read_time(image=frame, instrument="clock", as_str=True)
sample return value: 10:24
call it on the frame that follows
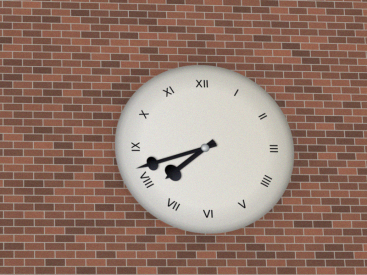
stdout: 7:42
